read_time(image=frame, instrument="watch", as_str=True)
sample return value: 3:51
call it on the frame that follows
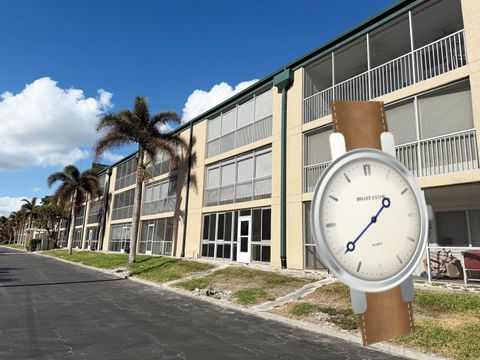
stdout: 1:39
